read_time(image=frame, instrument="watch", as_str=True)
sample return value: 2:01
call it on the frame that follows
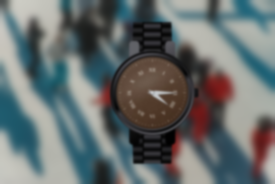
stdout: 4:15
